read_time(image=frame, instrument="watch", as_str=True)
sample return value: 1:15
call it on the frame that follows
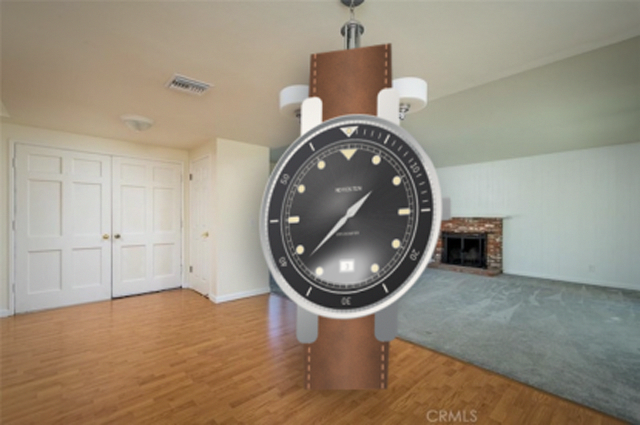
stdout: 1:38
